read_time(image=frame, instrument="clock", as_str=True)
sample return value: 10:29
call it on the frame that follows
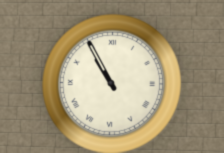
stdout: 10:55
